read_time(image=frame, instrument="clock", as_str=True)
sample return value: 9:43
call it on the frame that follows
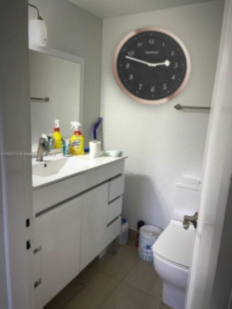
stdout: 2:48
